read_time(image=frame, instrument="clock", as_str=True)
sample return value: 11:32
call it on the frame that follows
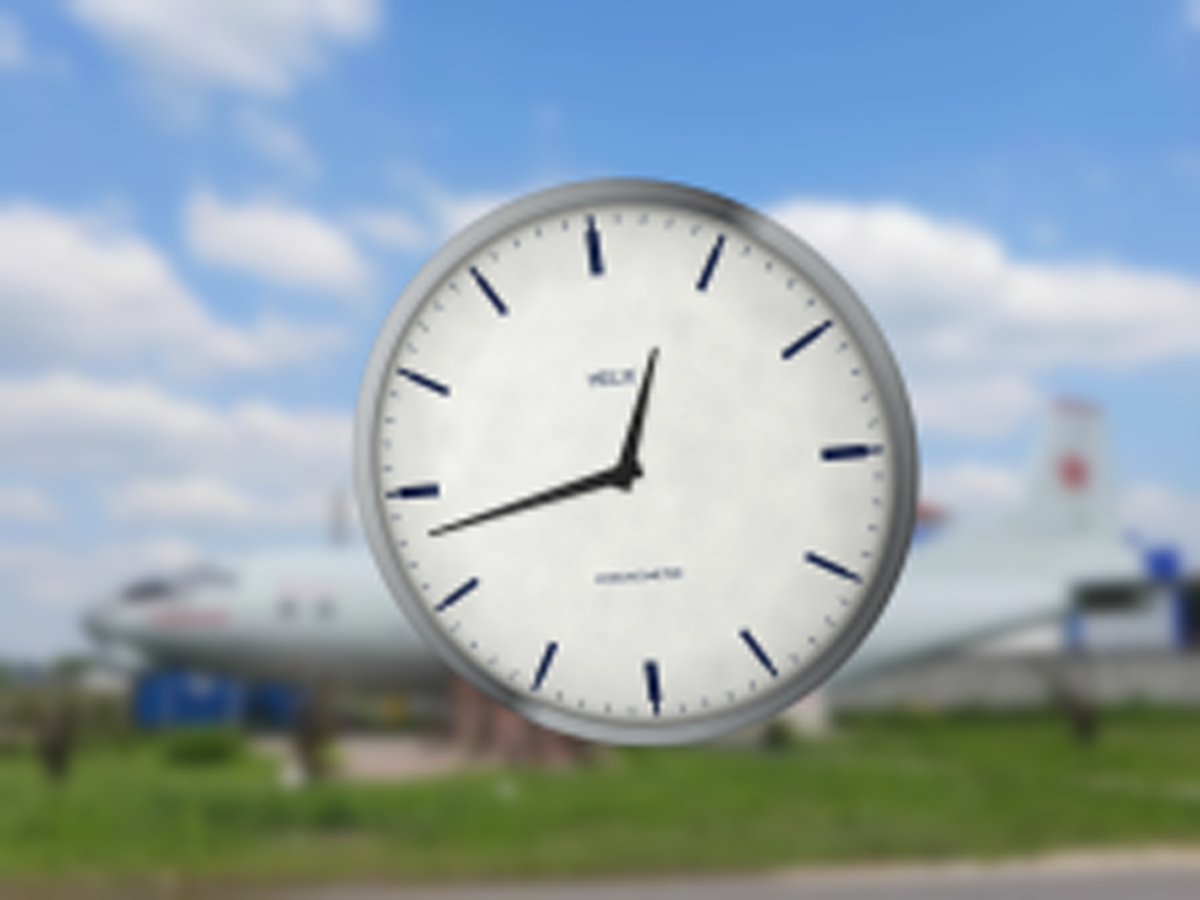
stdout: 12:43
